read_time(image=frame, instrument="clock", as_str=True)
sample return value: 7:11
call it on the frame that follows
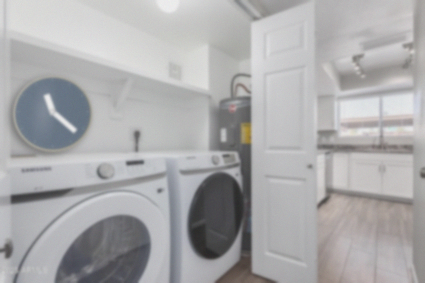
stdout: 11:22
